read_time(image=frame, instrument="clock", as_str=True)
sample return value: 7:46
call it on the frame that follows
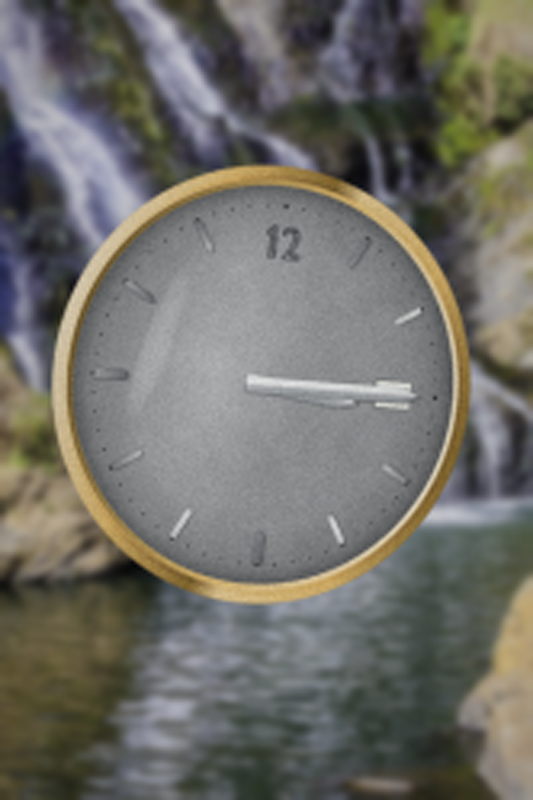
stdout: 3:15
